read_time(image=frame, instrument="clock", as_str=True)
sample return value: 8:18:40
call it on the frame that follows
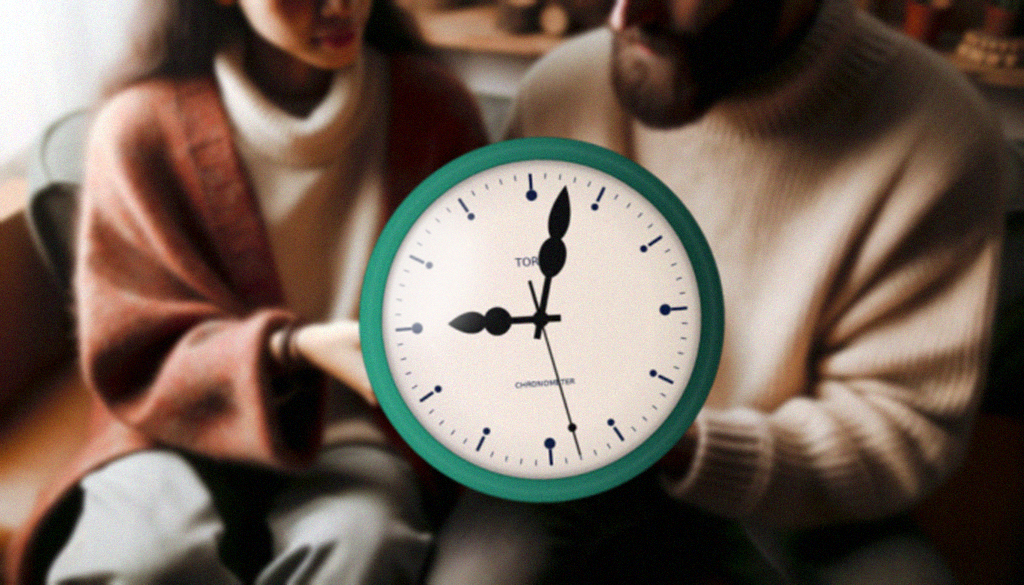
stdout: 9:02:28
